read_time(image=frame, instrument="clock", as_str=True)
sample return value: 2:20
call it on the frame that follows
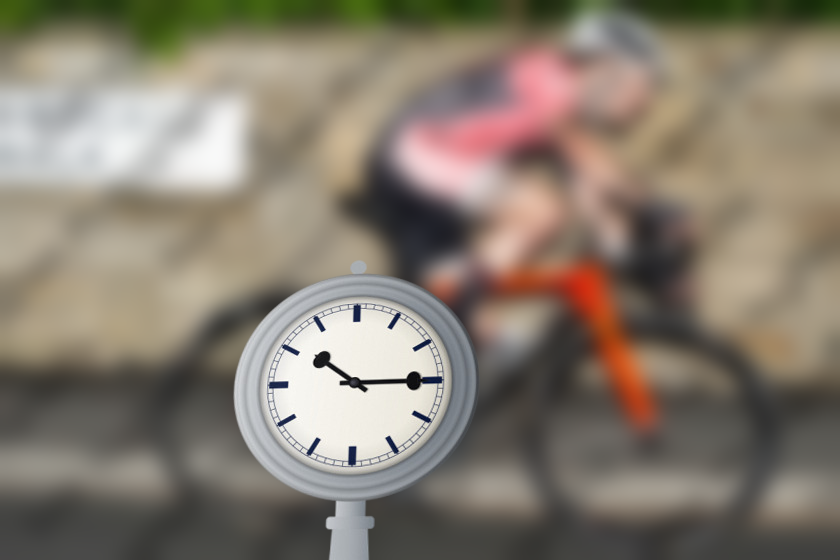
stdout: 10:15
